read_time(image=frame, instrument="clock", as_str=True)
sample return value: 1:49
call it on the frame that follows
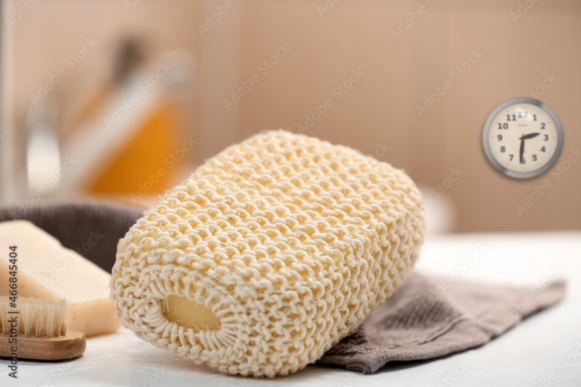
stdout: 2:31
